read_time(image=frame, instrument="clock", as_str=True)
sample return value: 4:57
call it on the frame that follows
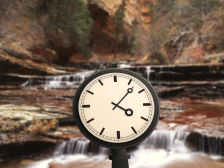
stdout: 4:07
